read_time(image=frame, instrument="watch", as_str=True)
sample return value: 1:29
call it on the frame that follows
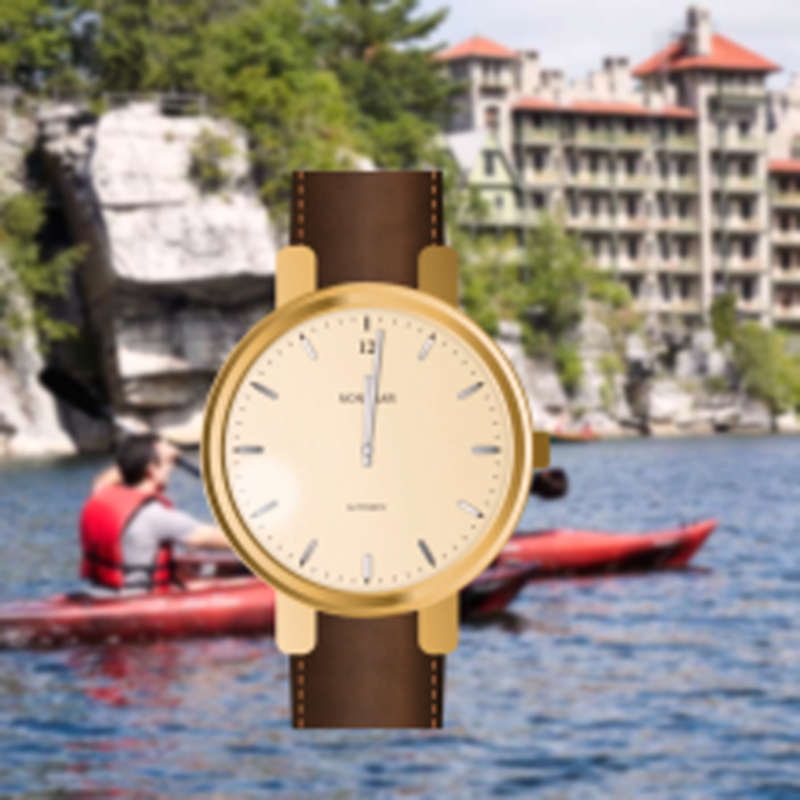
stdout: 12:01
